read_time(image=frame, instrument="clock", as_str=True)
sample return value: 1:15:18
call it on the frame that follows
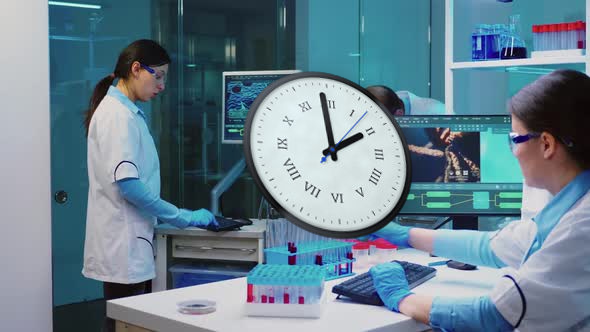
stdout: 1:59:07
